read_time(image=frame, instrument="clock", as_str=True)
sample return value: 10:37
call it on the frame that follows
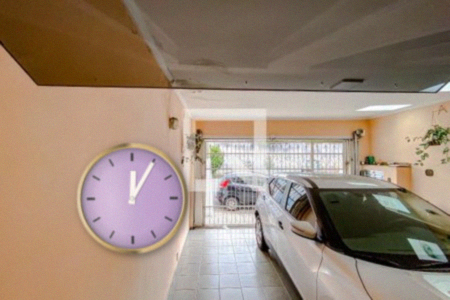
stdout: 12:05
